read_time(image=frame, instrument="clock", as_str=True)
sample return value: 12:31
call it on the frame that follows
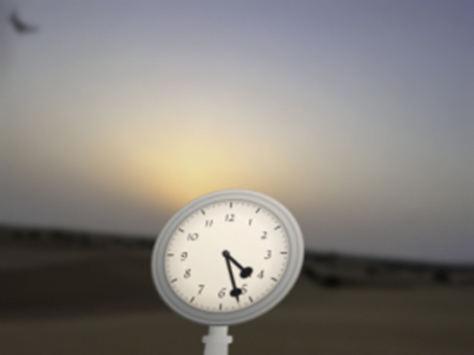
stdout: 4:27
